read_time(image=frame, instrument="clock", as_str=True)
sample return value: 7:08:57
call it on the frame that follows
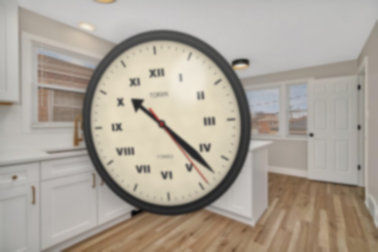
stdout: 10:22:24
